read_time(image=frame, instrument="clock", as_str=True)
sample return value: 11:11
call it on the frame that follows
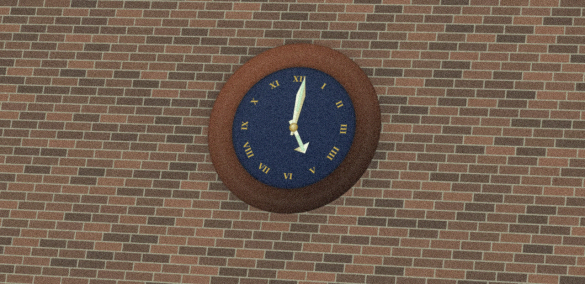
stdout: 5:01
